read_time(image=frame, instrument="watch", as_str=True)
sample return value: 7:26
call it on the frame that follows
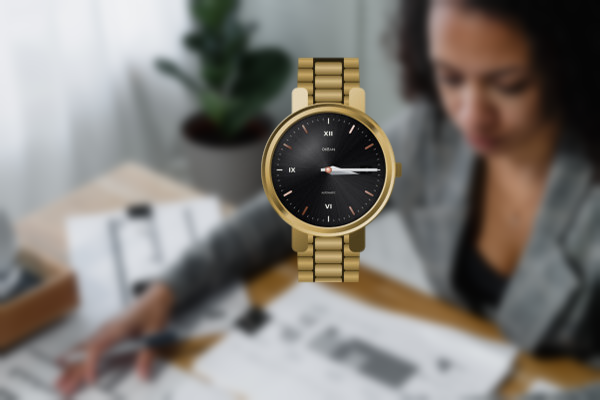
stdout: 3:15
